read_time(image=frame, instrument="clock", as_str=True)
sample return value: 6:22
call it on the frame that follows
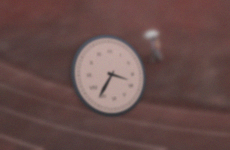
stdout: 3:36
